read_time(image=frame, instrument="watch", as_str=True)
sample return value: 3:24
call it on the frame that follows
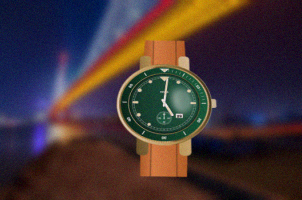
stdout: 5:01
